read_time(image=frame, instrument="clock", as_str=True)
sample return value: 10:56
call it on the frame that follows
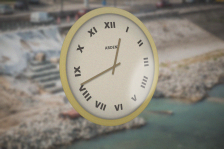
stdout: 12:42
